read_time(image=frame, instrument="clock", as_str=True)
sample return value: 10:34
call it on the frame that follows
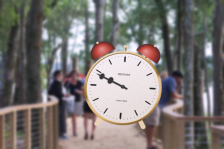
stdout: 9:49
